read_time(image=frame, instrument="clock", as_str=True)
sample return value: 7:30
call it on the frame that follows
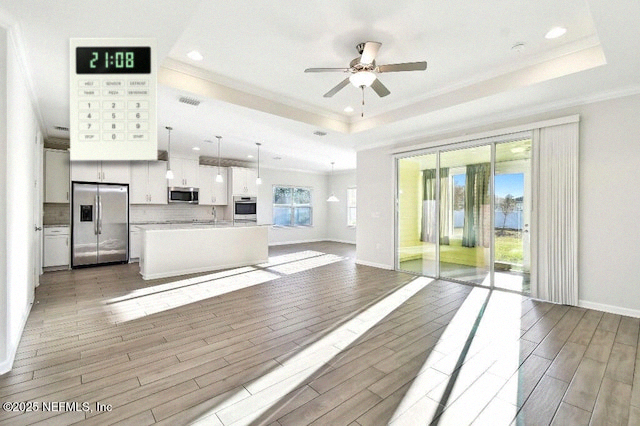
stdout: 21:08
